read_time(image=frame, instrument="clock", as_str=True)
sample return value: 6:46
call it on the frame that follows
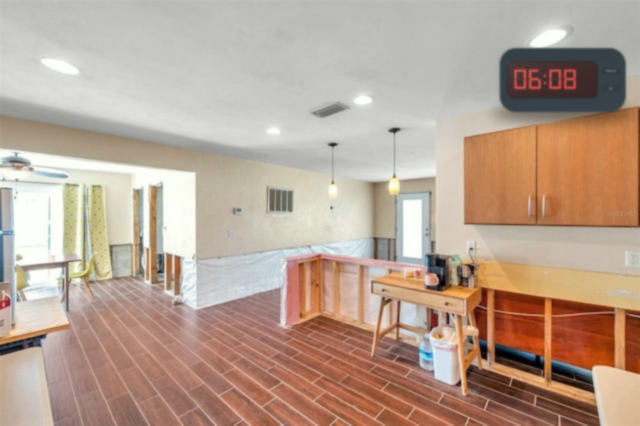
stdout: 6:08
